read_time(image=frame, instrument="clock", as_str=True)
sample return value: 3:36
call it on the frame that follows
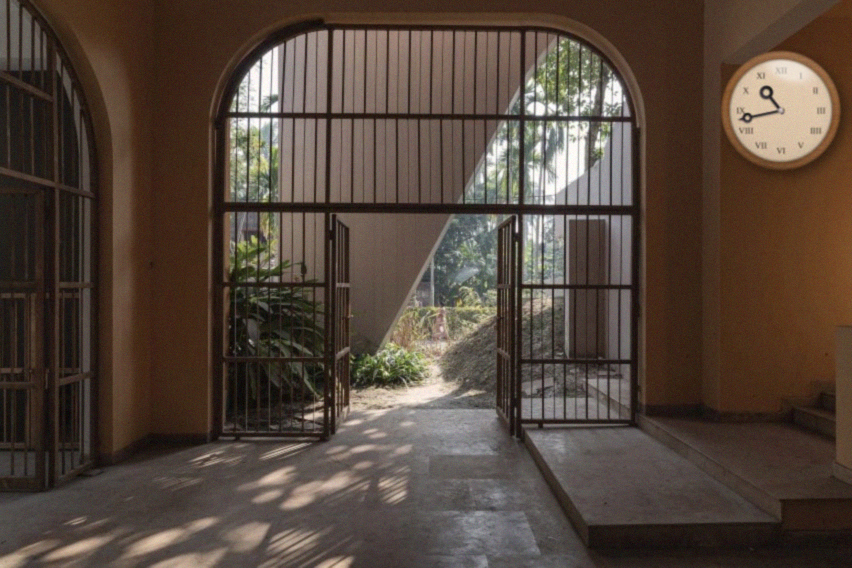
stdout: 10:43
